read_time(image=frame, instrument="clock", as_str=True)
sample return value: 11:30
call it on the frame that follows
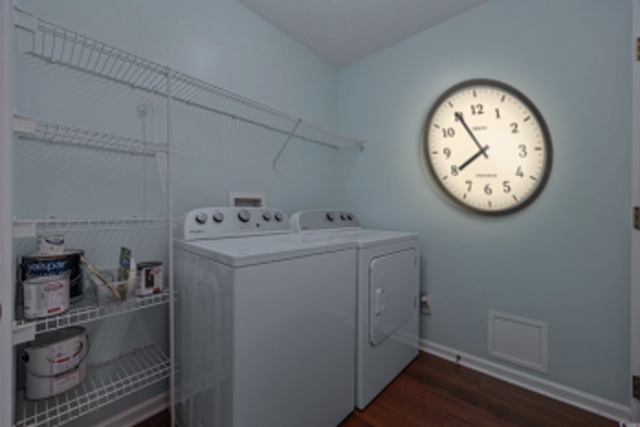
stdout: 7:55
